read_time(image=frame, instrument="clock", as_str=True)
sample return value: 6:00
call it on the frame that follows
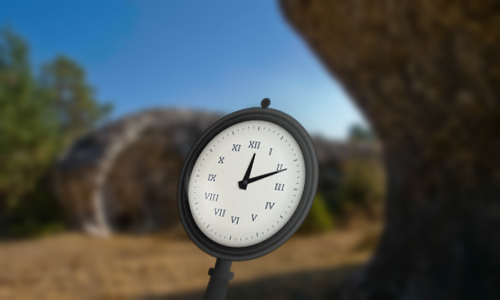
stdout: 12:11
